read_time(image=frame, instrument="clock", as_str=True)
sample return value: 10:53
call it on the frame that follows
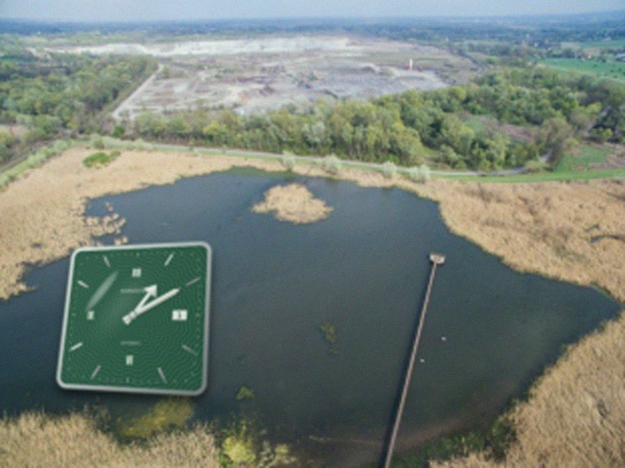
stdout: 1:10
